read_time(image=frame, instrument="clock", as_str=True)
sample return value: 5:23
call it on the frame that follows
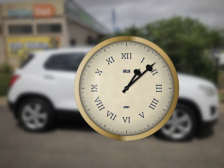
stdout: 1:08
